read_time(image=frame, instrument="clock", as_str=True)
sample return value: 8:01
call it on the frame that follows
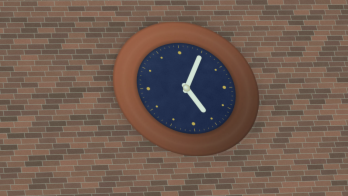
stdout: 5:05
